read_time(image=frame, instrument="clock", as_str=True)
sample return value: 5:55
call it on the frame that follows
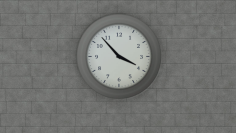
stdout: 3:53
